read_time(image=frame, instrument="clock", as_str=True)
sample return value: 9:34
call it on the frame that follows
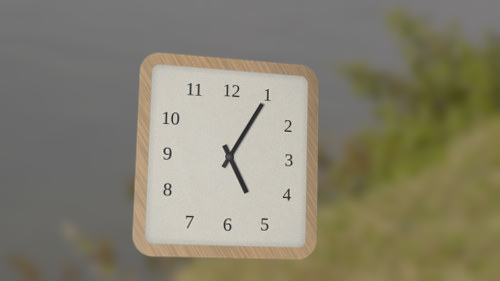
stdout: 5:05
